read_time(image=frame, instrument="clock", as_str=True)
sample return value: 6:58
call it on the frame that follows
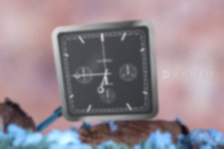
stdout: 6:45
